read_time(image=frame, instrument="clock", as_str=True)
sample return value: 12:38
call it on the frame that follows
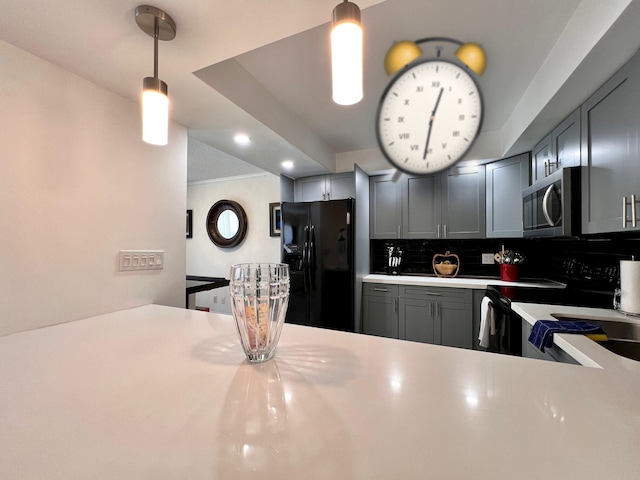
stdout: 12:31
